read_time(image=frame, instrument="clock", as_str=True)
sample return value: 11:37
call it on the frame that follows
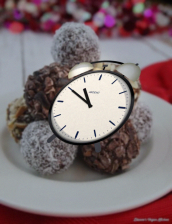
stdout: 10:50
